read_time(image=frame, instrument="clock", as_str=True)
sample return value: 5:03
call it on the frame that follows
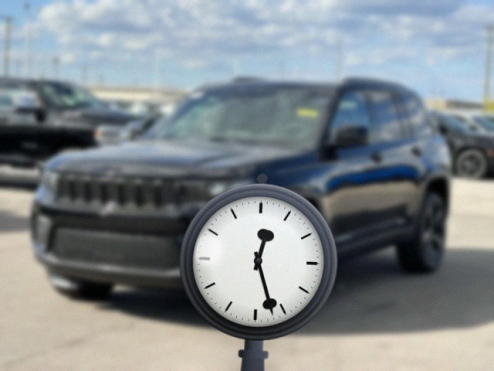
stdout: 12:27
